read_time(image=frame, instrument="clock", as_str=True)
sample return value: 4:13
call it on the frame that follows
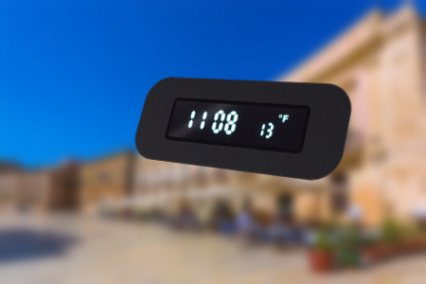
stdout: 11:08
